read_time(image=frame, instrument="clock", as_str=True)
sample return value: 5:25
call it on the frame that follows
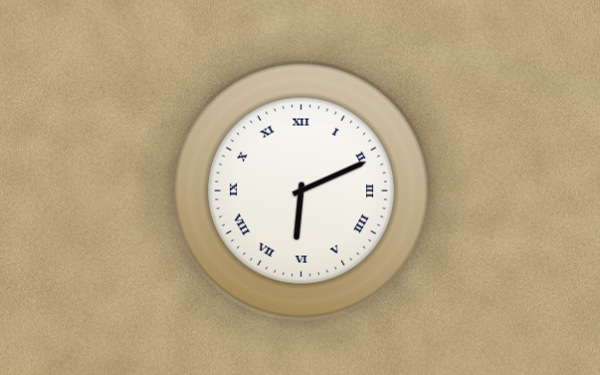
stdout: 6:11
